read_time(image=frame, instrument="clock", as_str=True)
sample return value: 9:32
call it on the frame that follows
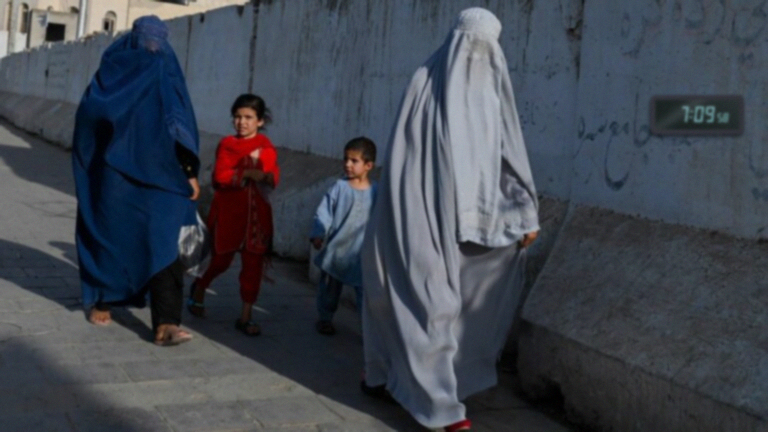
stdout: 7:09
